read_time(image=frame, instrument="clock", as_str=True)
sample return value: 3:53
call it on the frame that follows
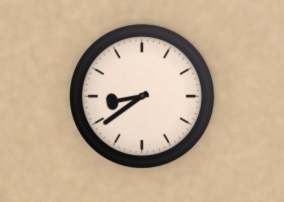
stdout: 8:39
